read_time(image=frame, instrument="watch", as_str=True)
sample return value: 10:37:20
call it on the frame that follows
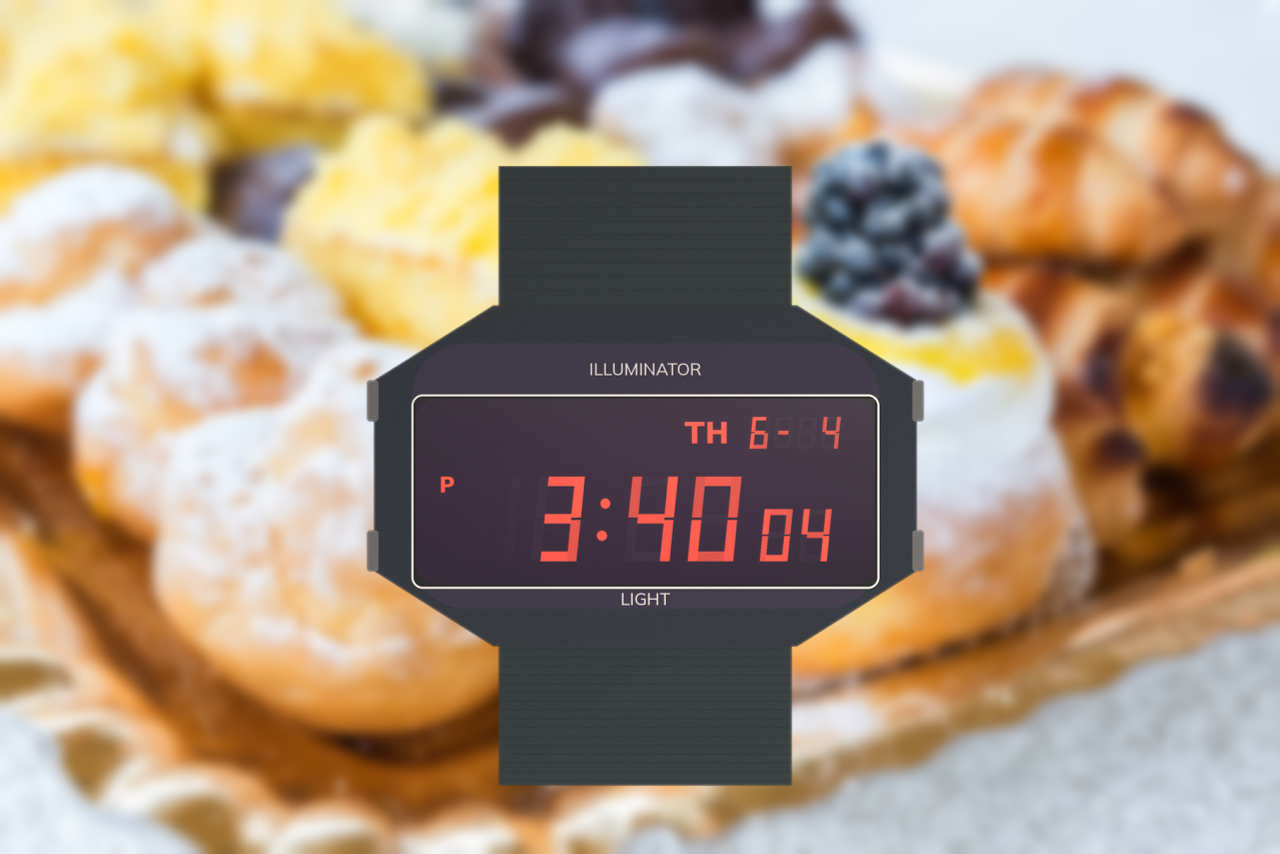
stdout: 3:40:04
